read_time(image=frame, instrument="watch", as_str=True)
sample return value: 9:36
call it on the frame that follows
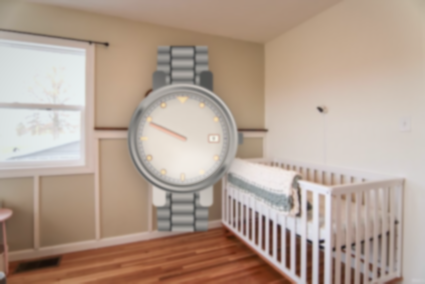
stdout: 9:49
